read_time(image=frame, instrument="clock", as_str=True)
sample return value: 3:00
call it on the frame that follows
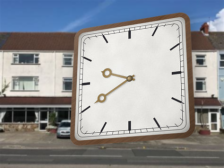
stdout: 9:40
